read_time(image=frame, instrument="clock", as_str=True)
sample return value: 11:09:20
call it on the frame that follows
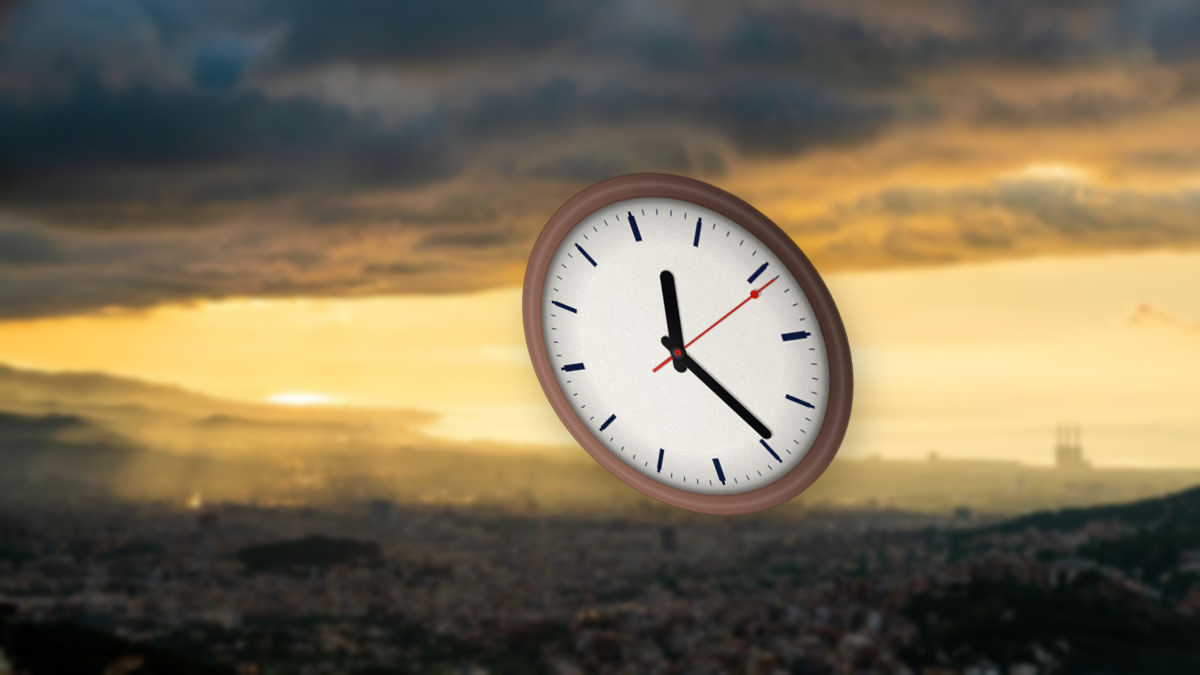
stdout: 12:24:11
